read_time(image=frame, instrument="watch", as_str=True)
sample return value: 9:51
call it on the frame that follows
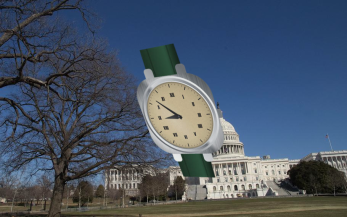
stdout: 8:52
